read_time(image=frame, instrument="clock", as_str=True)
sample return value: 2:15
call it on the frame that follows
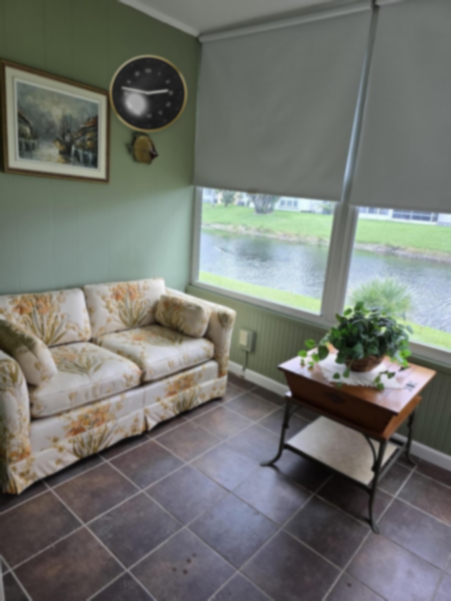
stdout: 2:47
